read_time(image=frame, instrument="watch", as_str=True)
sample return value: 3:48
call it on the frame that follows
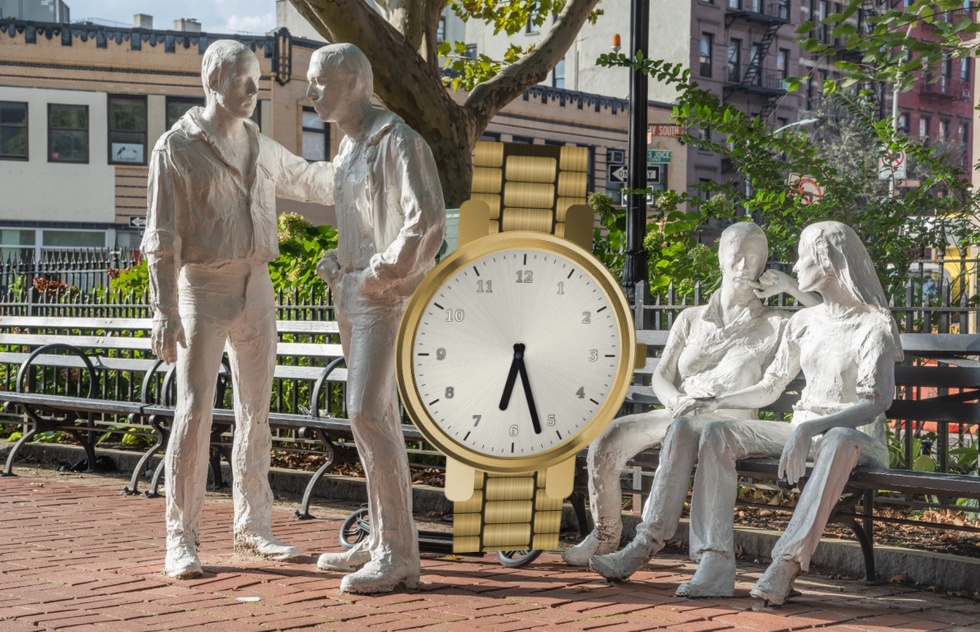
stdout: 6:27
